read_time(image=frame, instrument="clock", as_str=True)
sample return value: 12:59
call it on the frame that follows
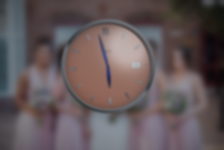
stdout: 5:58
